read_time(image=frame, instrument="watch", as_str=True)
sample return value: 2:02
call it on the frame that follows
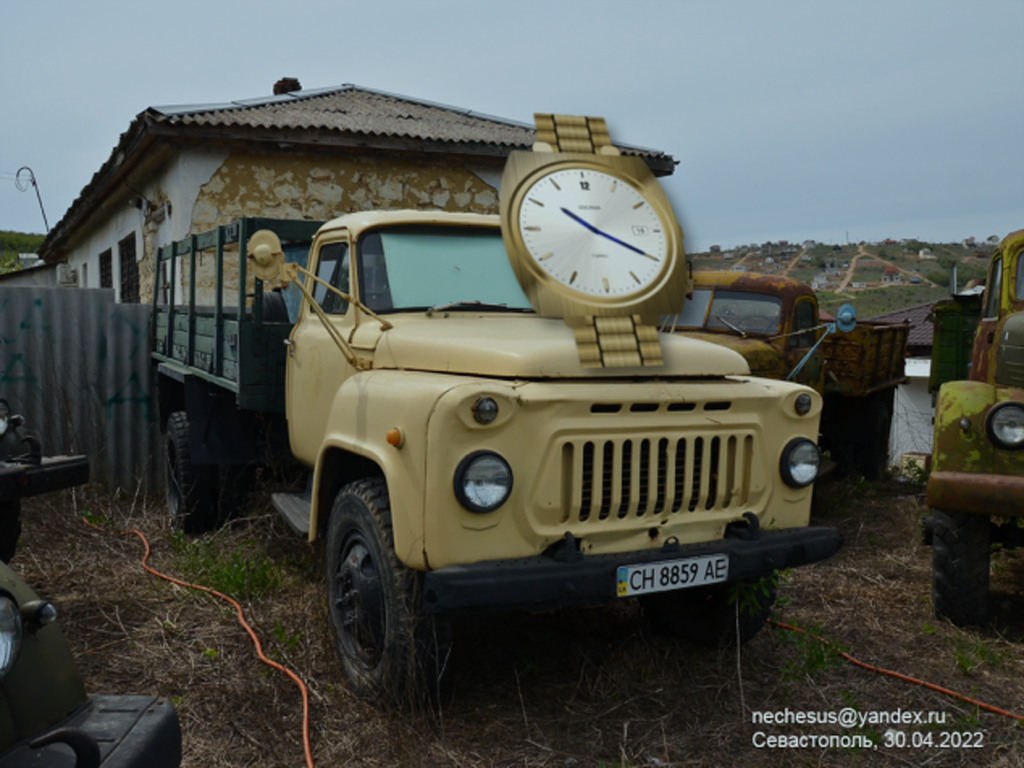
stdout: 10:20
